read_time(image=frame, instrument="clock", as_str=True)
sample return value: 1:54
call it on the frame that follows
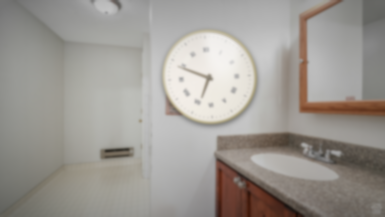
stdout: 6:49
